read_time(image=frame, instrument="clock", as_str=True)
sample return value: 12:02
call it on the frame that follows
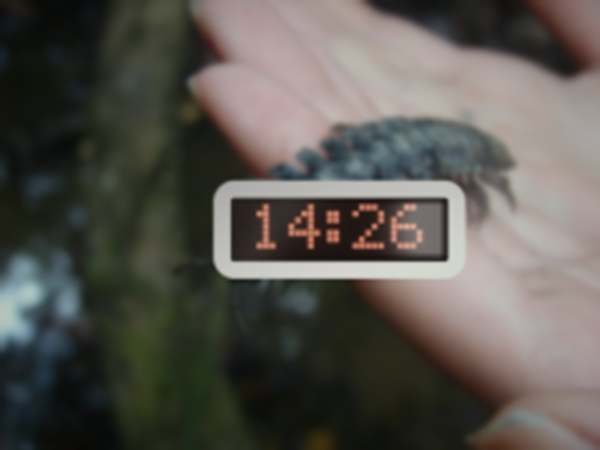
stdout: 14:26
